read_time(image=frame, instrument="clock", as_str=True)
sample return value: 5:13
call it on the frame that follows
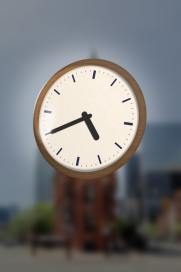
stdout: 4:40
